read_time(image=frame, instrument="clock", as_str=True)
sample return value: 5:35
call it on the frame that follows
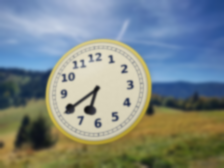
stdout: 6:40
